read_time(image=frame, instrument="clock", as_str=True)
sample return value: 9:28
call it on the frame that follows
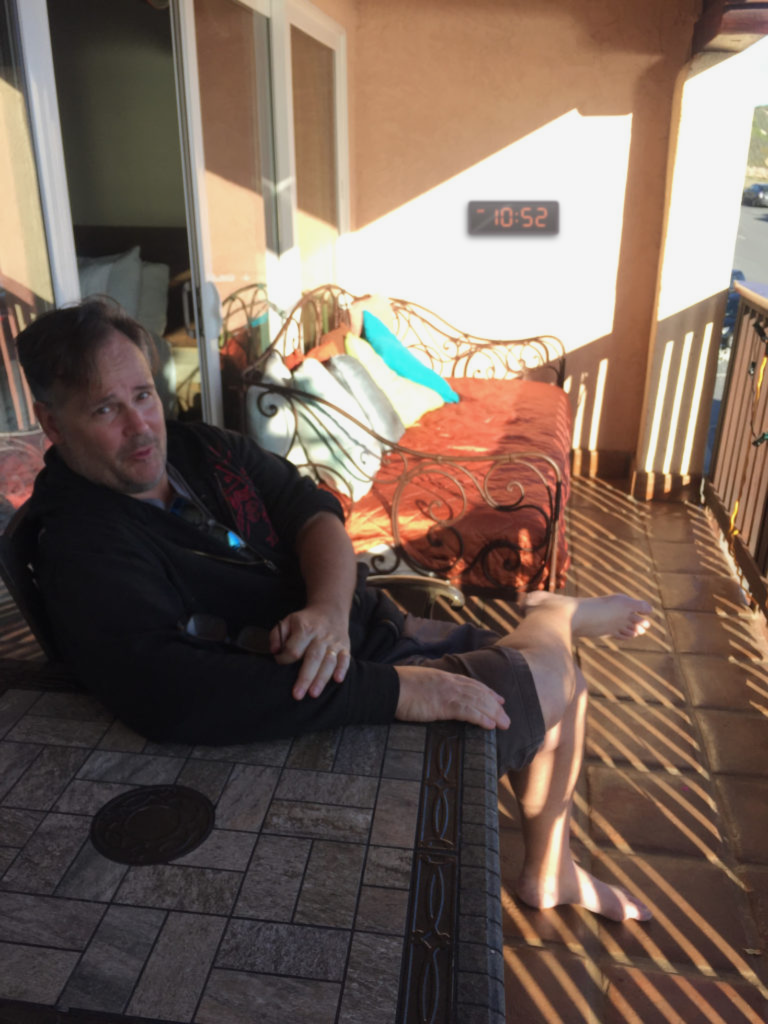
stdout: 10:52
